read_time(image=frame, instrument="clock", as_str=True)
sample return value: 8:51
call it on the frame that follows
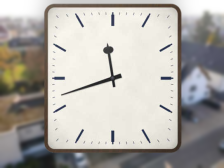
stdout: 11:42
